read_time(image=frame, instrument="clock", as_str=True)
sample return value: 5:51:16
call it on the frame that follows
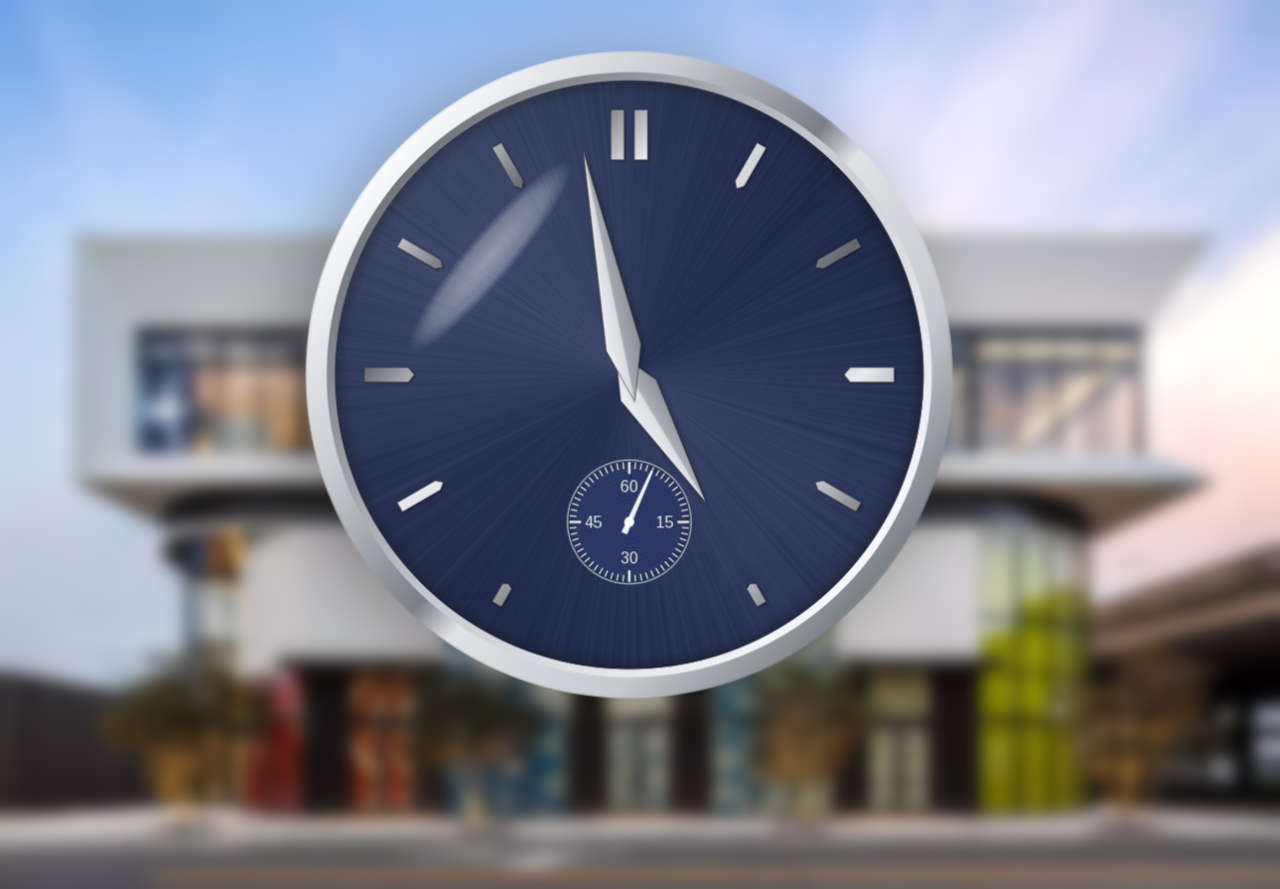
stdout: 4:58:04
